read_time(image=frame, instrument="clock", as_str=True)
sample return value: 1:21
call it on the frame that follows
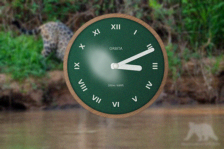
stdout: 3:11
